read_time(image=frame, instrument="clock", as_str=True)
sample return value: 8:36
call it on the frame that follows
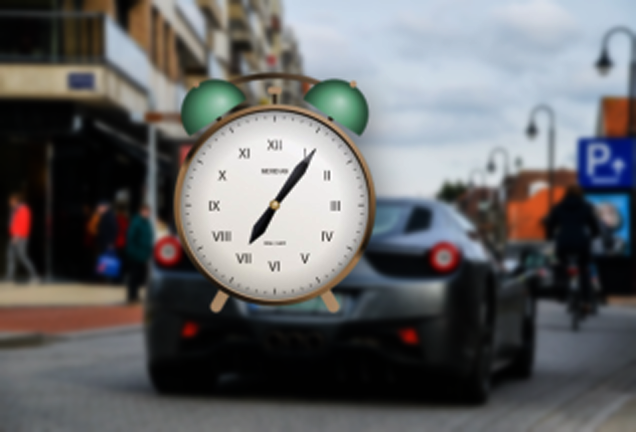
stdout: 7:06
